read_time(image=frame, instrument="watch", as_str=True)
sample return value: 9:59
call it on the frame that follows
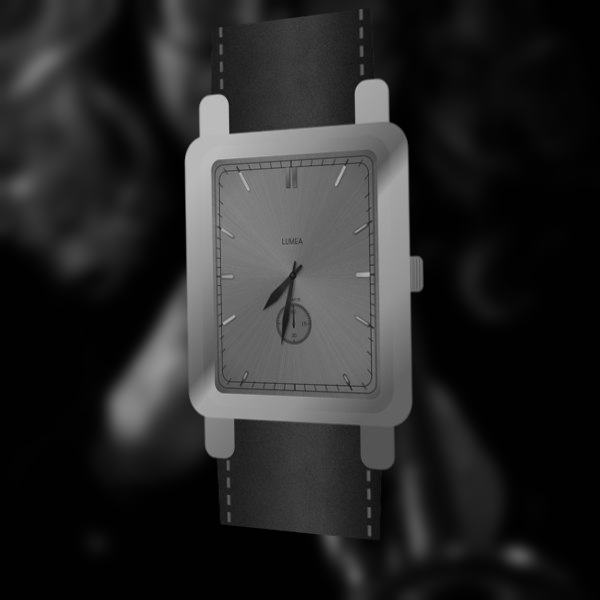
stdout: 7:32
